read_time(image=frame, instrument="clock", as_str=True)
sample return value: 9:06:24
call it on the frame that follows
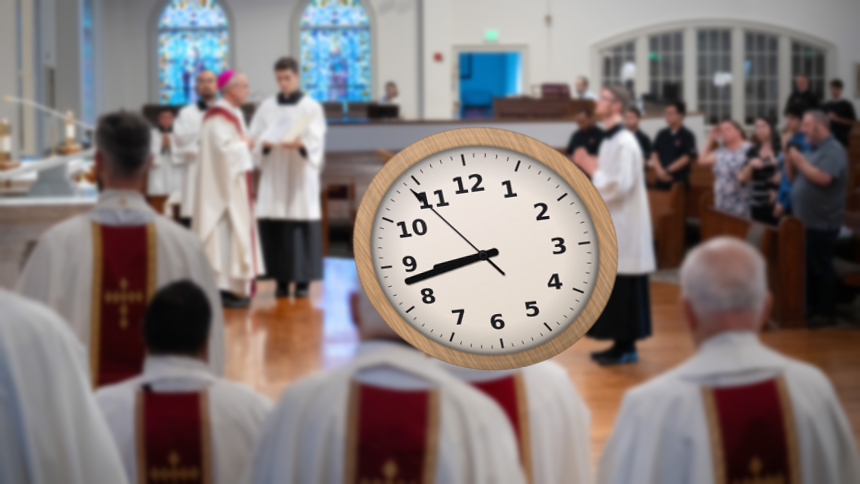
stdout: 8:42:54
